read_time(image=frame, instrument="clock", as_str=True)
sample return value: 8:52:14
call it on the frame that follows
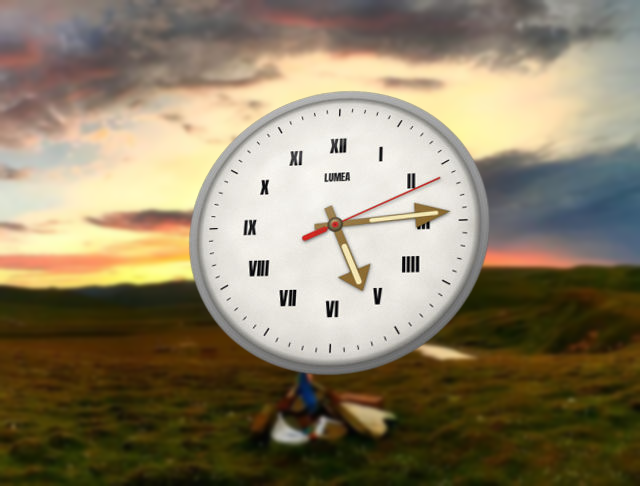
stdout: 5:14:11
